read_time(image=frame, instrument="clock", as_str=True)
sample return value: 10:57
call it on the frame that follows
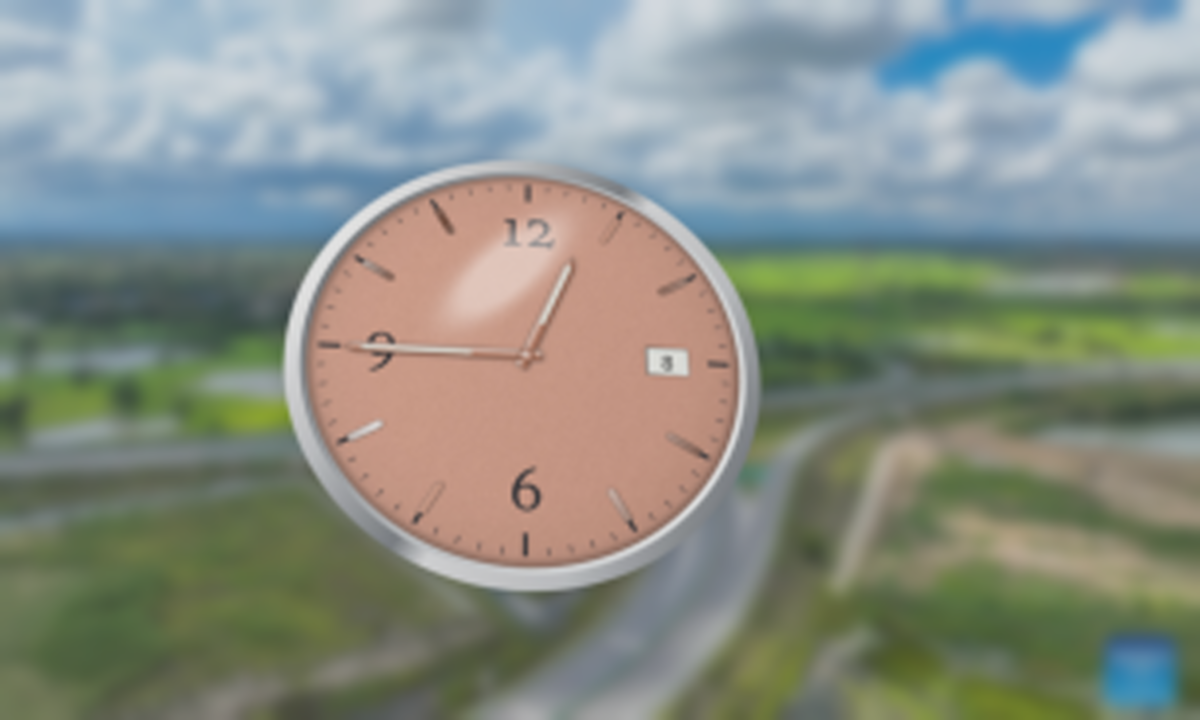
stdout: 12:45
